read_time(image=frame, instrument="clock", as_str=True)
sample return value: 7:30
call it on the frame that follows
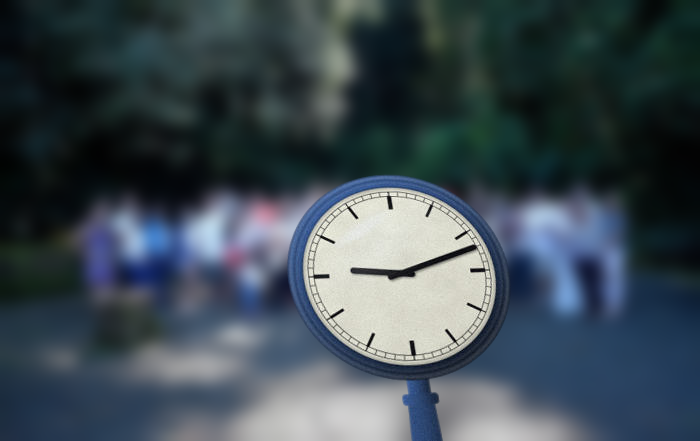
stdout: 9:12
